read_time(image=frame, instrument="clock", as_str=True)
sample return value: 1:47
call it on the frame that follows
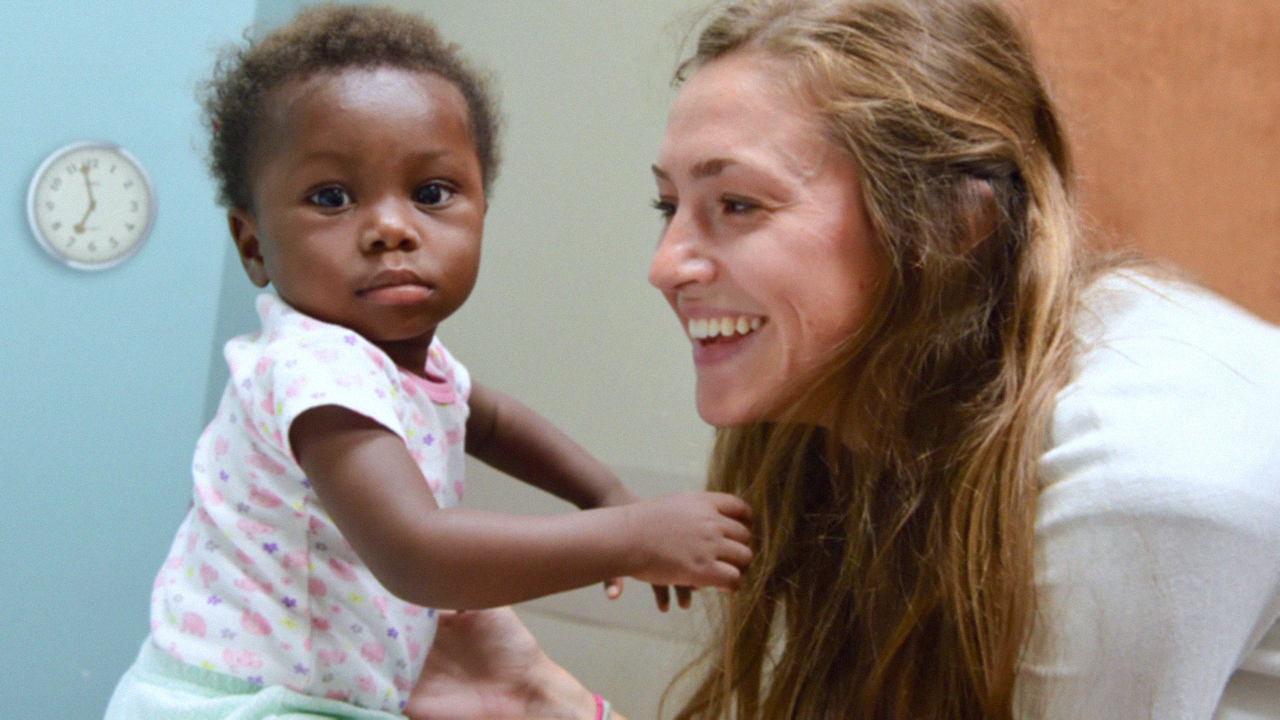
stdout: 6:58
